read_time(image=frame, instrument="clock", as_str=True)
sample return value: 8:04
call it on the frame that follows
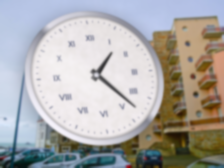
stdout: 1:23
